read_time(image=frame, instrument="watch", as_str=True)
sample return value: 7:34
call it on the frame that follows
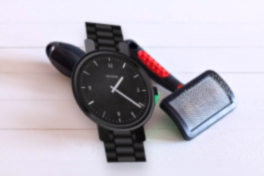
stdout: 1:21
